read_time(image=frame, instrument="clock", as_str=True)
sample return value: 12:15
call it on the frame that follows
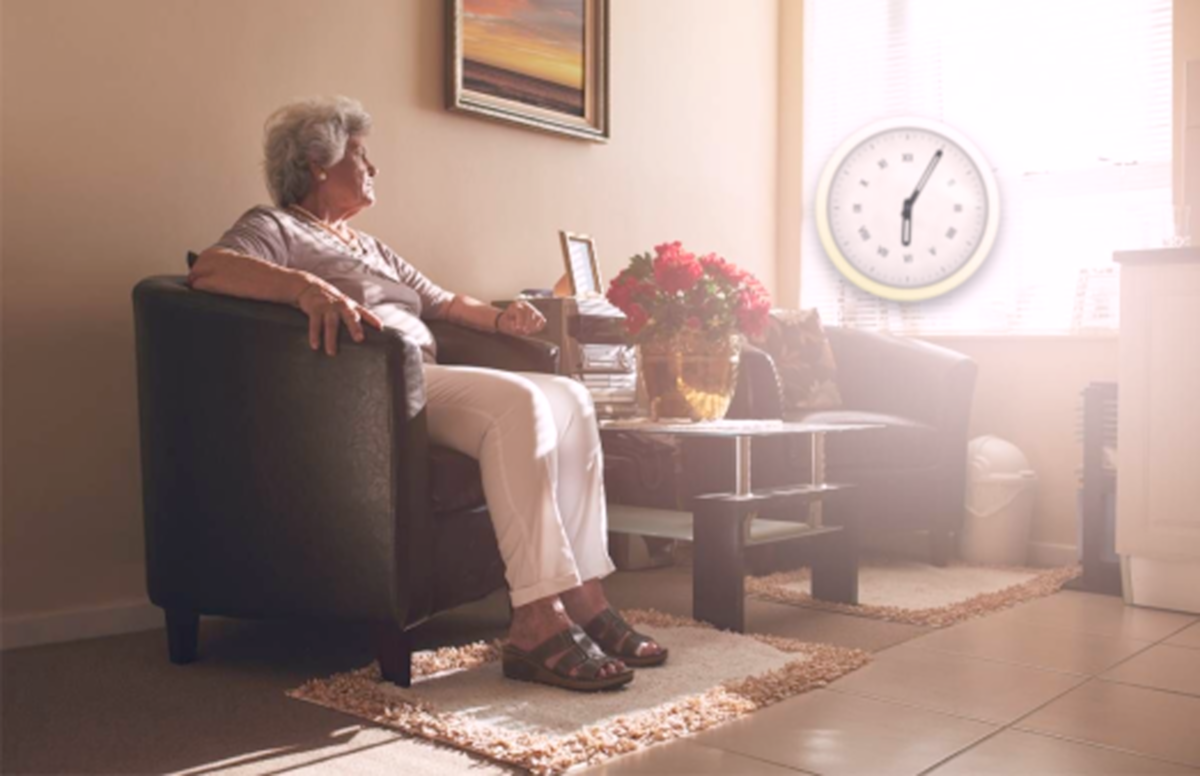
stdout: 6:05
